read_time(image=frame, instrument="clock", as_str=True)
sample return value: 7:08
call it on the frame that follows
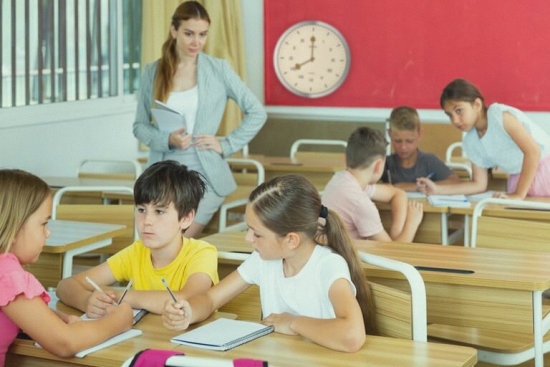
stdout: 8:00
